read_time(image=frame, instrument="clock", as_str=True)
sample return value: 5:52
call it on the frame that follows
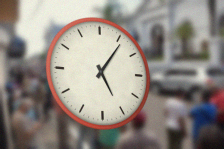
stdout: 5:06
